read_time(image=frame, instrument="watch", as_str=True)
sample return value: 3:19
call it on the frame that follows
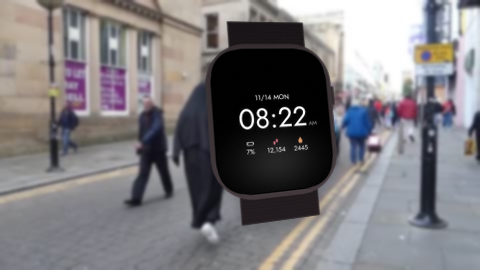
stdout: 8:22
